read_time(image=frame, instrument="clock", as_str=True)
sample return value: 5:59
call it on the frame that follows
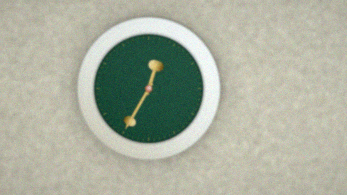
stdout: 12:35
